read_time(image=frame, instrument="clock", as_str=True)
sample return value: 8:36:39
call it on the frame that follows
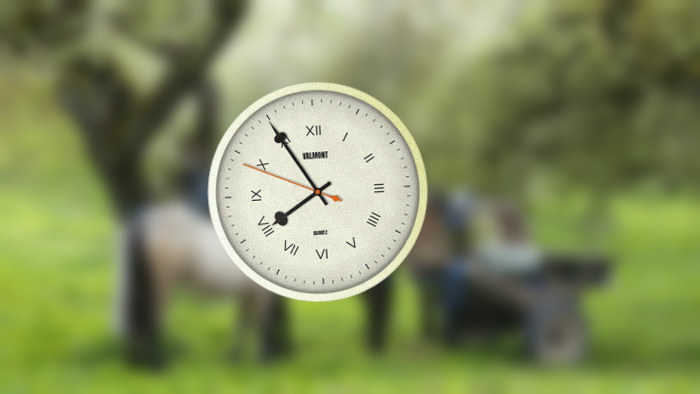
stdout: 7:54:49
